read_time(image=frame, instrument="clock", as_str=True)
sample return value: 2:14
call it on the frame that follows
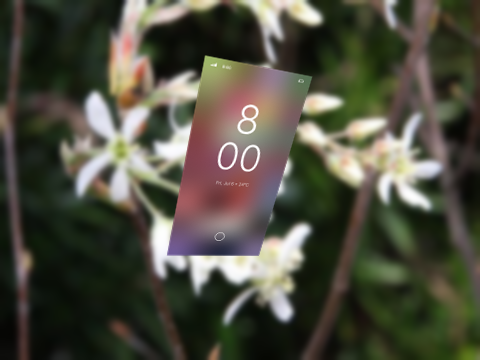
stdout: 8:00
